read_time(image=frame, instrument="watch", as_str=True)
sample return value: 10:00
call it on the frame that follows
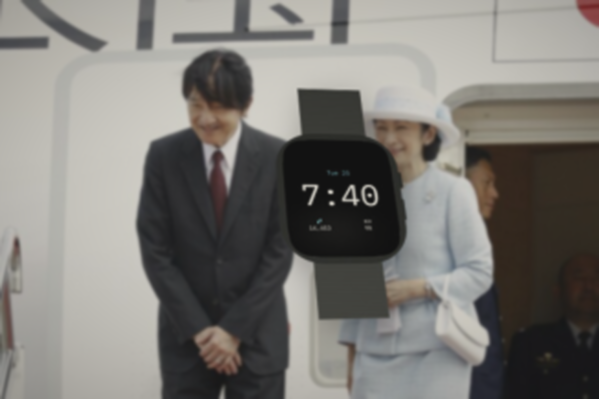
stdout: 7:40
